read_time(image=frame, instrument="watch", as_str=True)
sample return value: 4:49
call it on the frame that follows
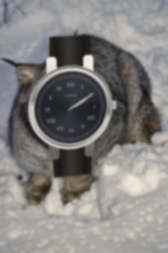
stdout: 2:10
